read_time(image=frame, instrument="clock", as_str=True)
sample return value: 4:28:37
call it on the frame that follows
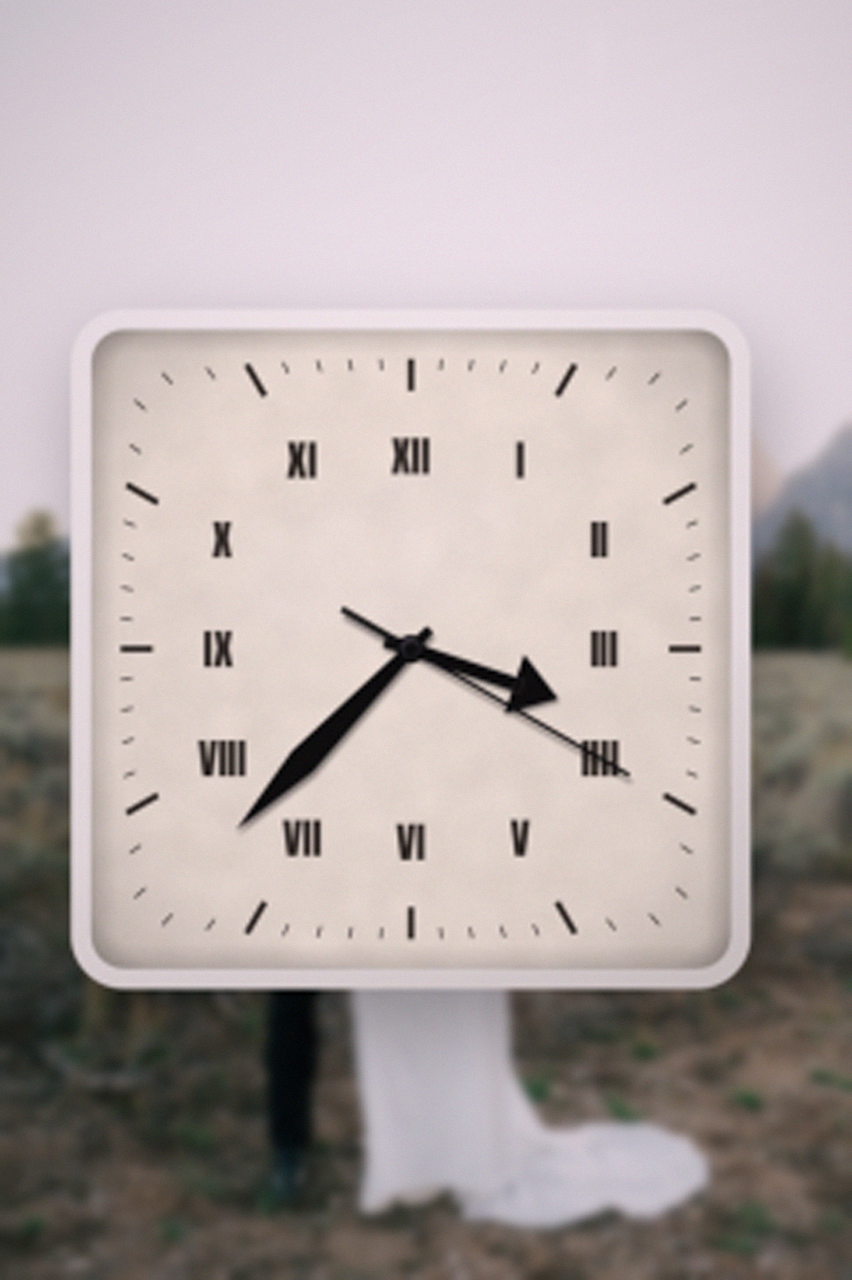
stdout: 3:37:20
